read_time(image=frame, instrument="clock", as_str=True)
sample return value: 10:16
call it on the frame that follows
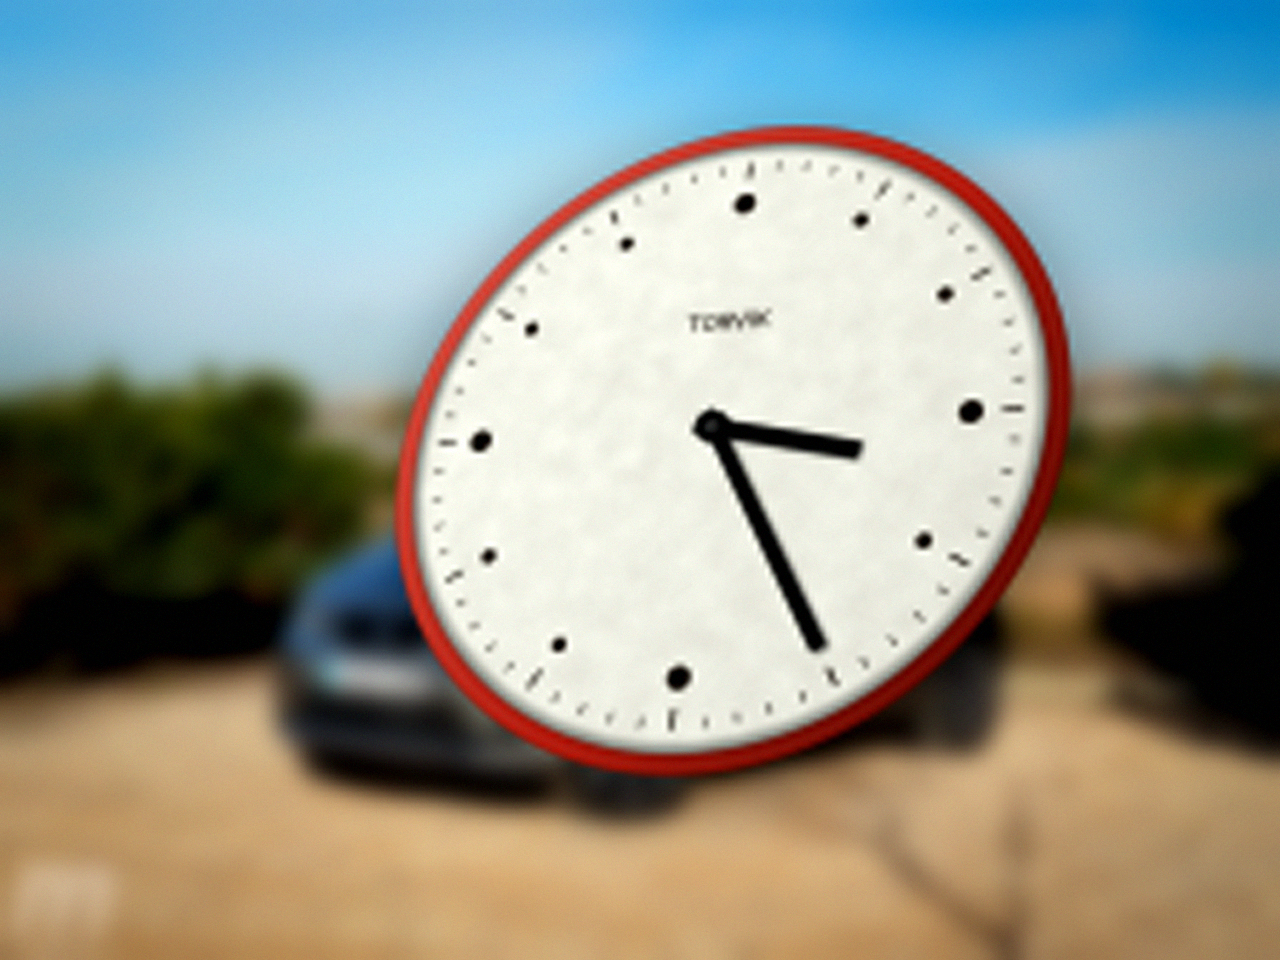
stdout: 3:25
